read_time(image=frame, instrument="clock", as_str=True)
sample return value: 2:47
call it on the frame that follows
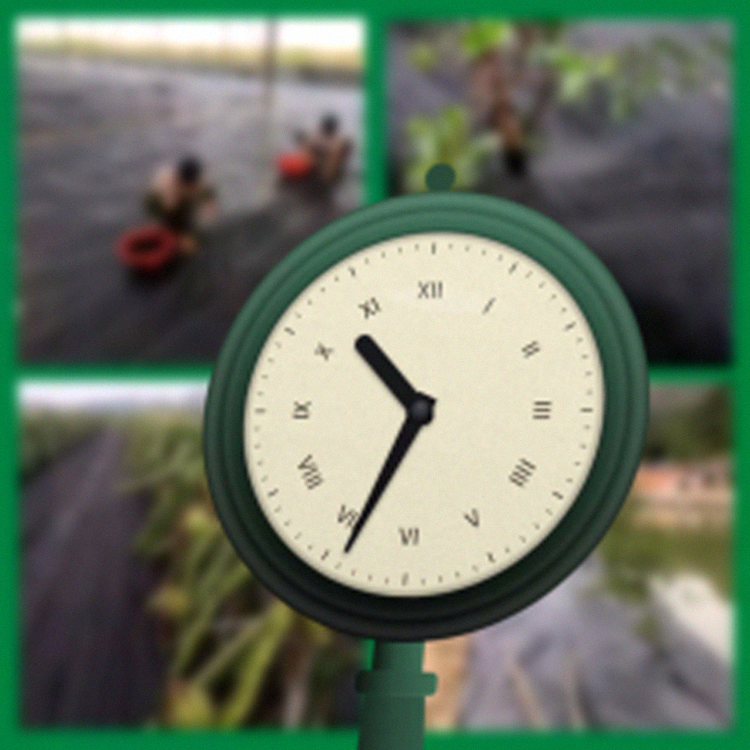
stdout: 10:34
